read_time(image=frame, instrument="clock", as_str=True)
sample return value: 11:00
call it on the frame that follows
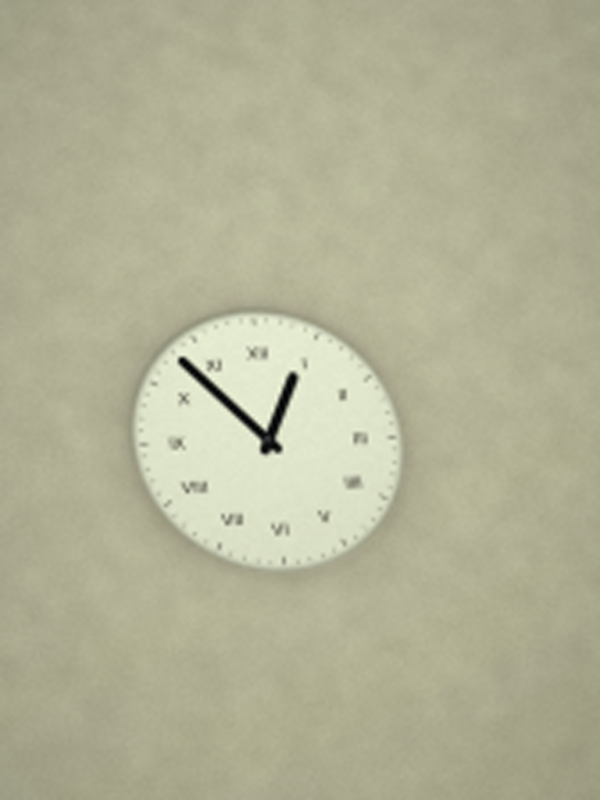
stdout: 12:53
